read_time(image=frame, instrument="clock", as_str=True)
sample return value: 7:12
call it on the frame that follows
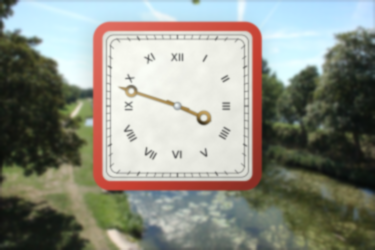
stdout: 3:48
